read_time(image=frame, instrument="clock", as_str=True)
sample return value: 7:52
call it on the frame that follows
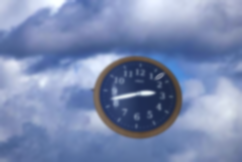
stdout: 2:42
